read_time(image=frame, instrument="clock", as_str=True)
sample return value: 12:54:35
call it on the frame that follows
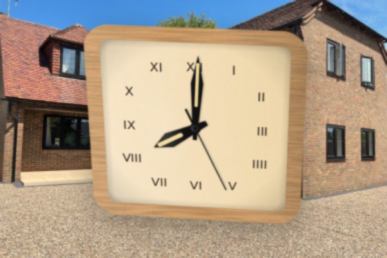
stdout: 8:00:26
